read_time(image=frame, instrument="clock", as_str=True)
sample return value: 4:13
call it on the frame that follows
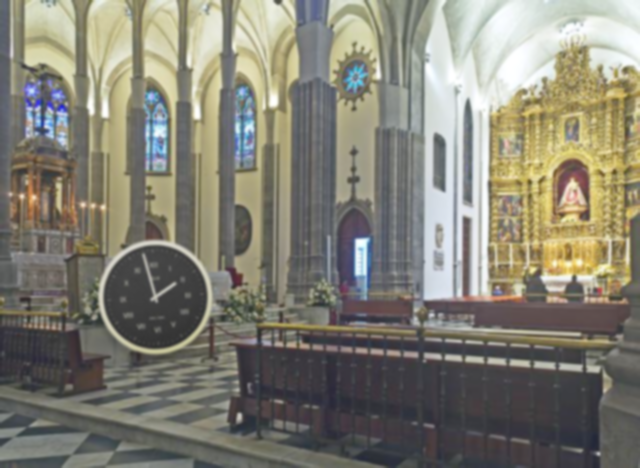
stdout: 1:58
